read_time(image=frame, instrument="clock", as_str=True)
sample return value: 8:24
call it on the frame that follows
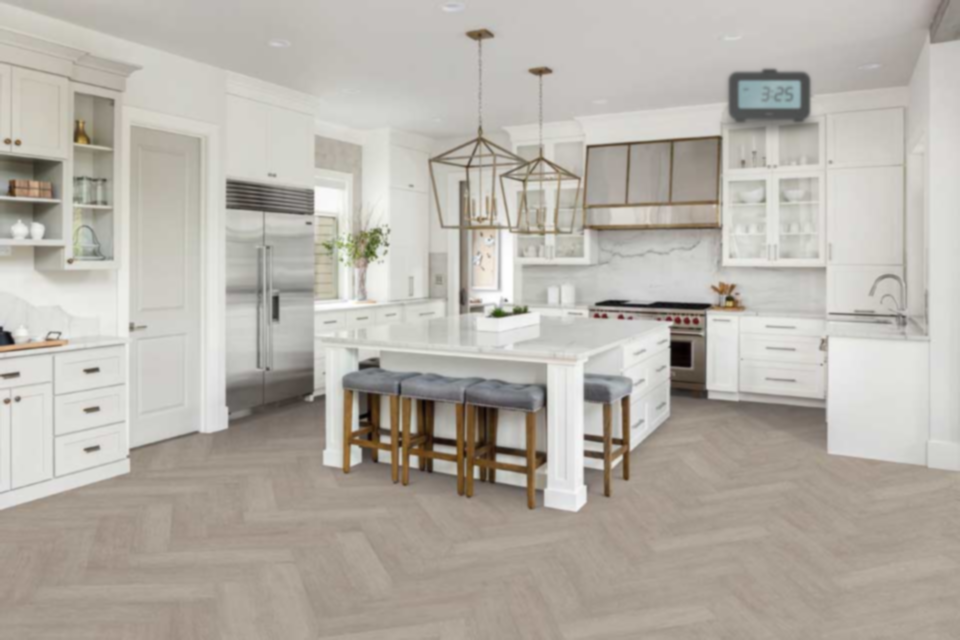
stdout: 3:25
